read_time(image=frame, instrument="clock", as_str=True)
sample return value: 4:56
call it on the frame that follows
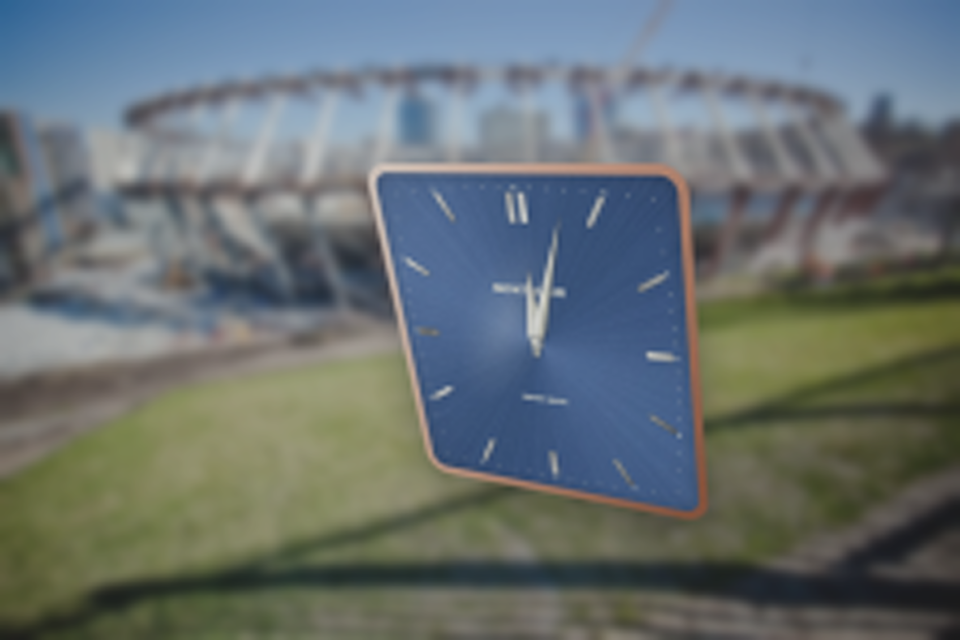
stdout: 12:03
